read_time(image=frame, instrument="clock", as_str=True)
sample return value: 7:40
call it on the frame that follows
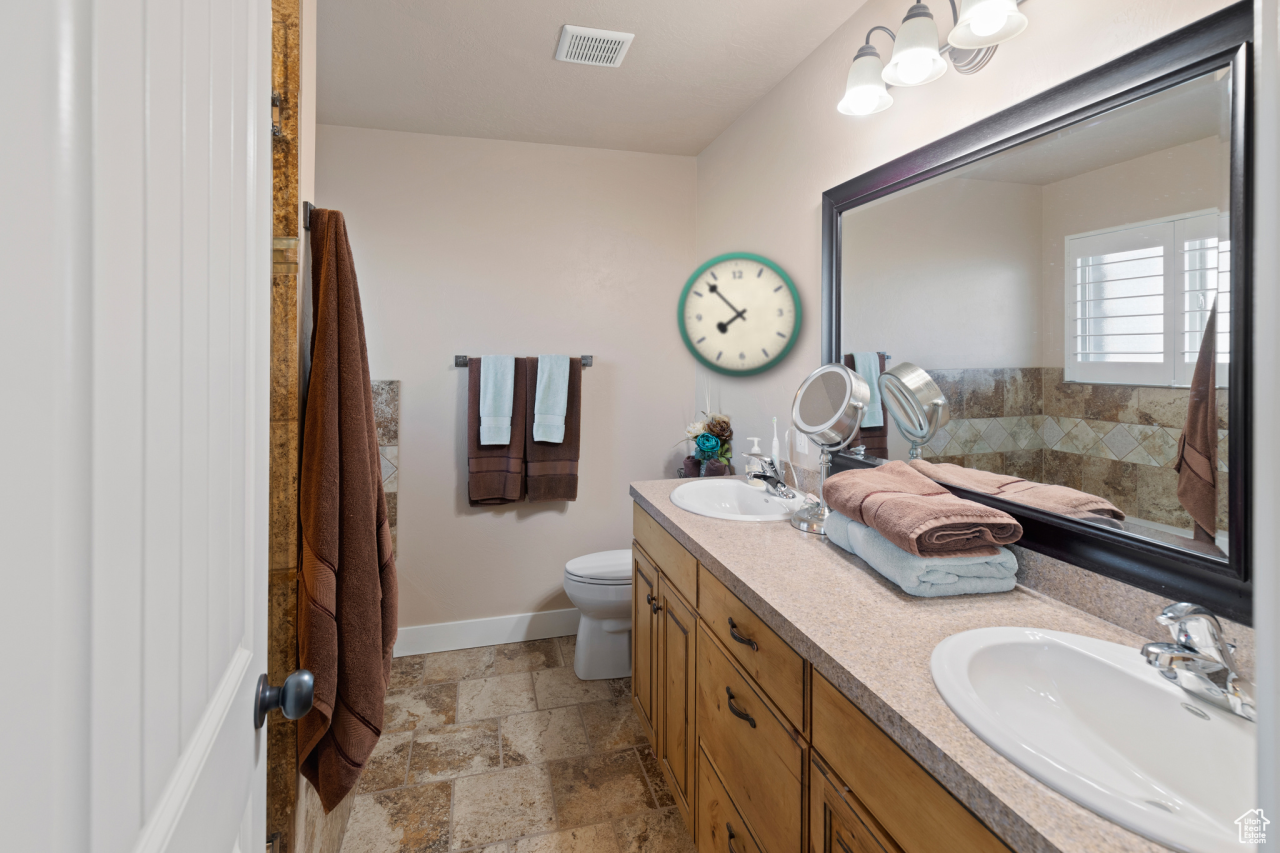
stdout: 7:53
